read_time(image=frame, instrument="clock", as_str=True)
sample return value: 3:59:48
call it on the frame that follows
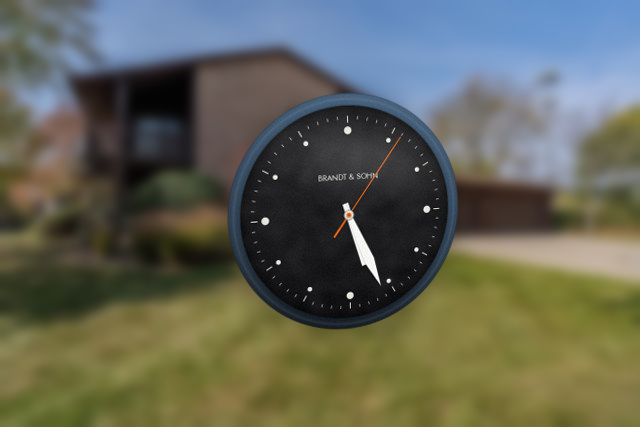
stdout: 5:26:06
